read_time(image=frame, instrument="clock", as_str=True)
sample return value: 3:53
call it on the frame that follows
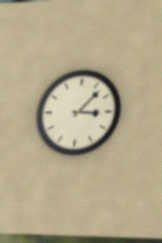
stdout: 3:07
